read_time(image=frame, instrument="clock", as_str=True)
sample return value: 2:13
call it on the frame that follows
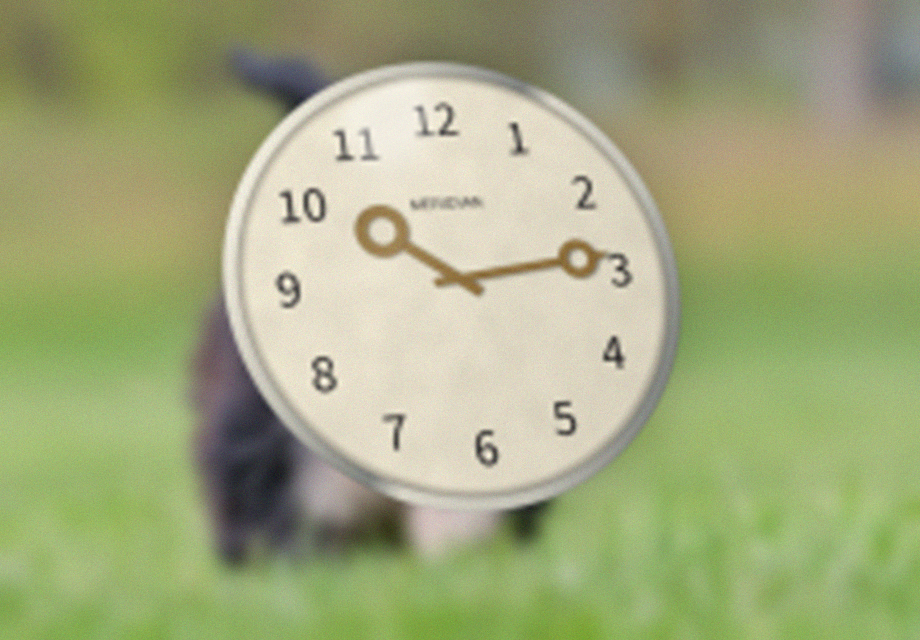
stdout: 10:14
